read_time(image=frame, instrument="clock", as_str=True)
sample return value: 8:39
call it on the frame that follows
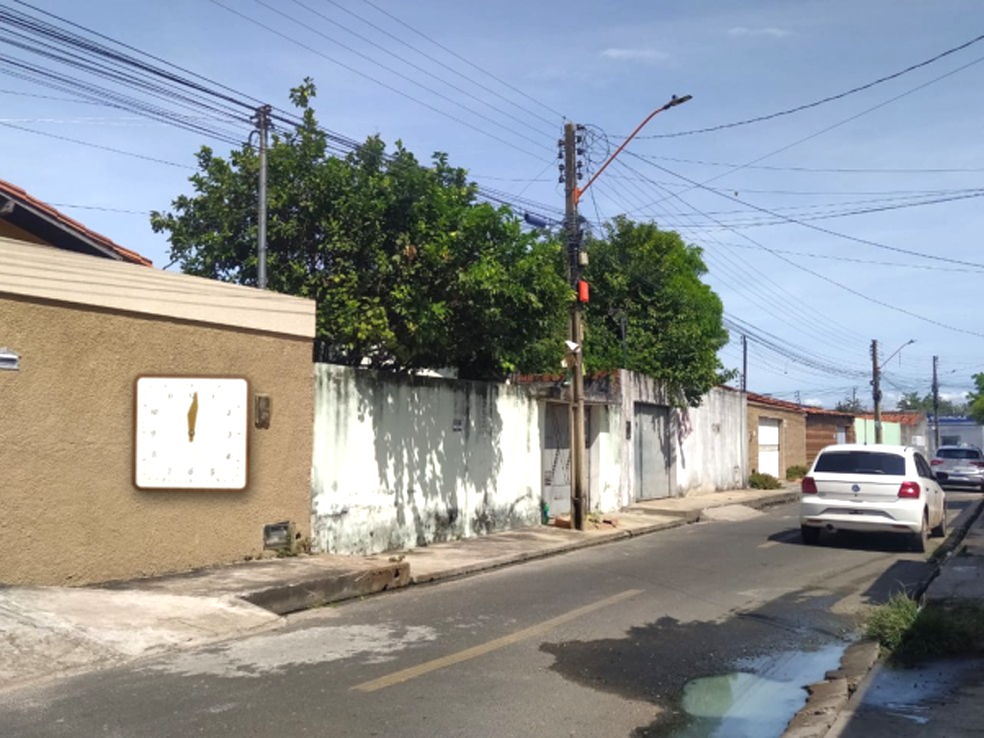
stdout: 12:01
